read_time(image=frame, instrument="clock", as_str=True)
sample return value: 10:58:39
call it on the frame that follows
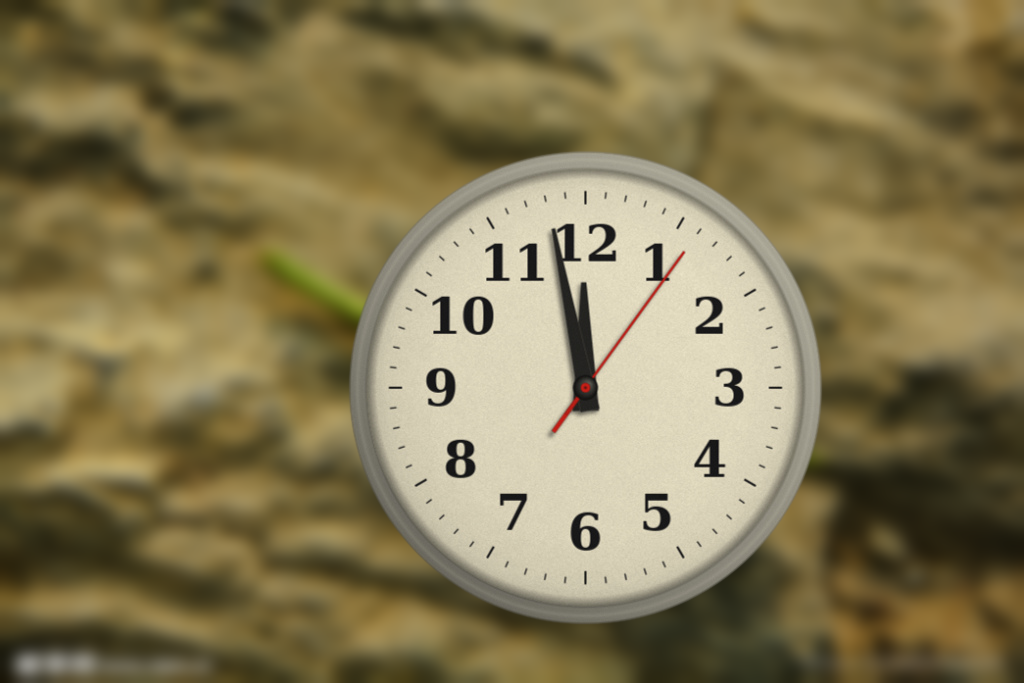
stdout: 11:58:06
